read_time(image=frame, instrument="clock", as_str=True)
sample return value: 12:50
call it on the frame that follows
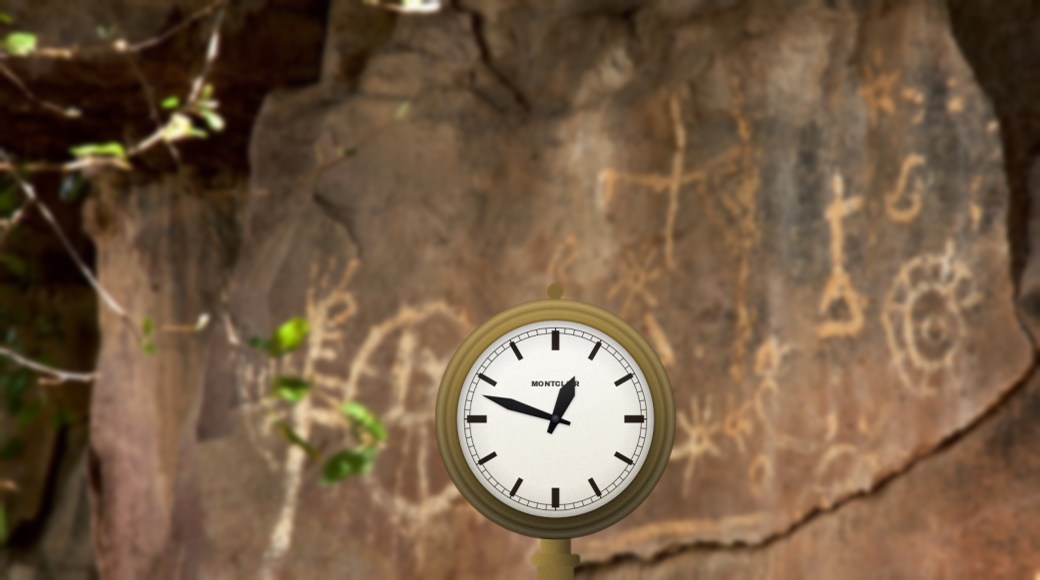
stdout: 12:48
